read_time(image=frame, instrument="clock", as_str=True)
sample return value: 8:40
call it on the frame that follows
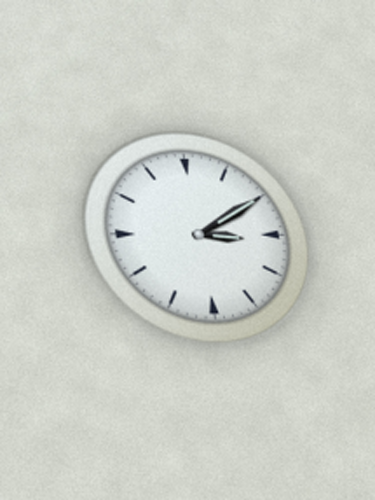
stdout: 3:10
